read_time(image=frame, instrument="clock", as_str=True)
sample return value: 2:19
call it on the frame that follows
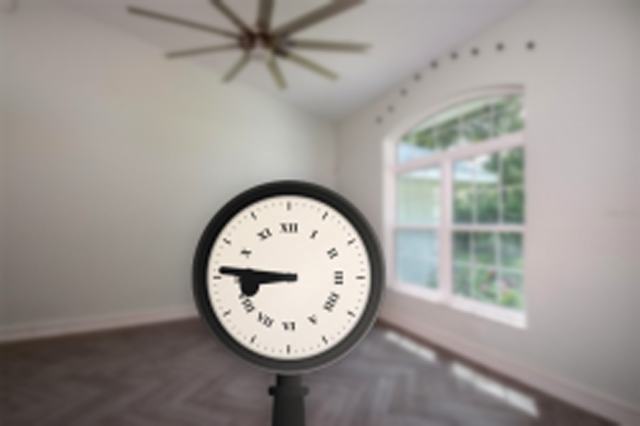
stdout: 8:46
